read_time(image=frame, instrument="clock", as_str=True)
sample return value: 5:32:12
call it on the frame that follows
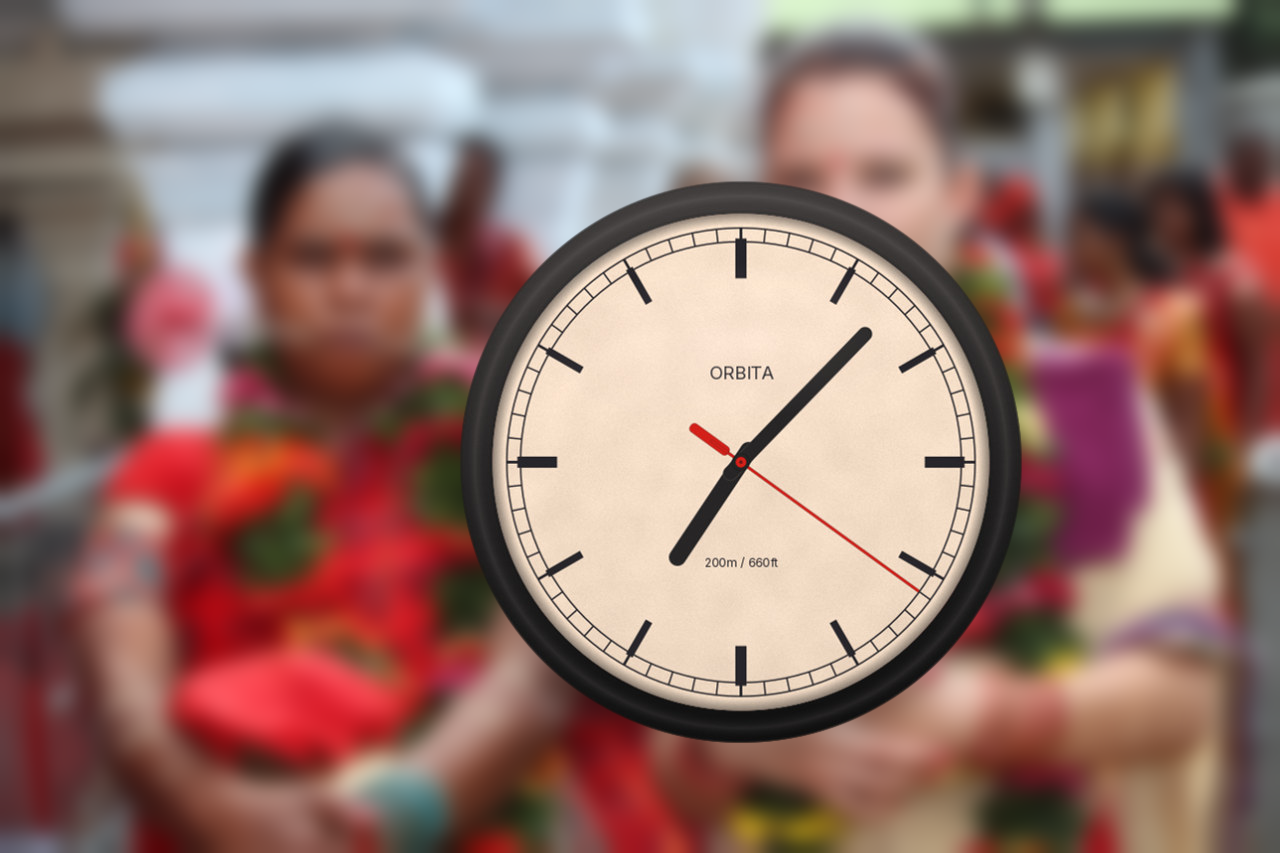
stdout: 7:07:21
